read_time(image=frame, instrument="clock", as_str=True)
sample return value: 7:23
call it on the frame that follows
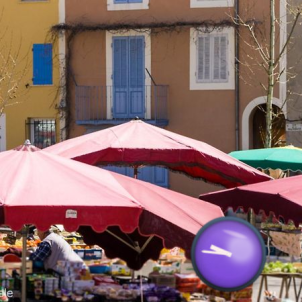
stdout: 9:46
